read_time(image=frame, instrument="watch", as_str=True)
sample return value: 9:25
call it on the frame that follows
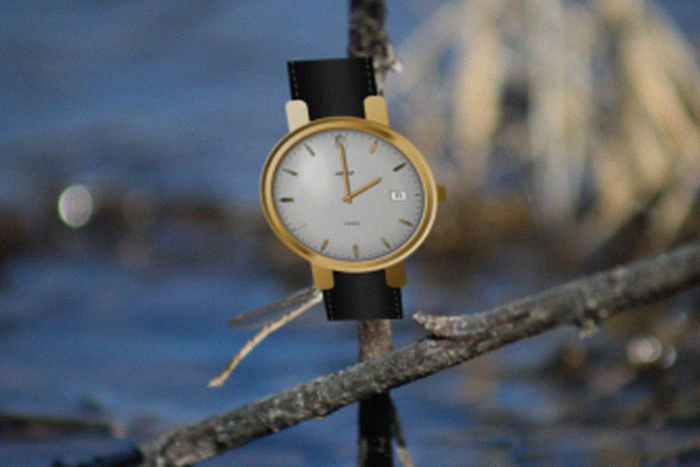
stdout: 2:00
